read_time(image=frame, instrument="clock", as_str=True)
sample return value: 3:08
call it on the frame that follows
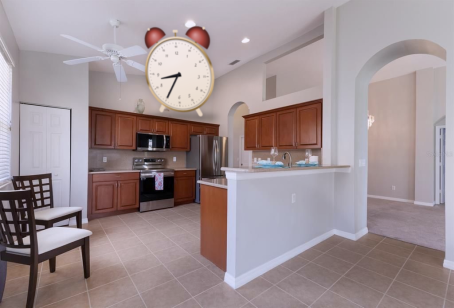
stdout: 8:35
